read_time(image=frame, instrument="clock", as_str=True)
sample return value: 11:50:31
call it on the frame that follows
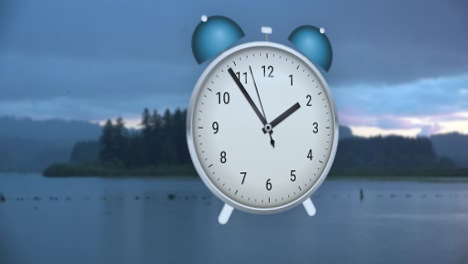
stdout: 1:53:57
